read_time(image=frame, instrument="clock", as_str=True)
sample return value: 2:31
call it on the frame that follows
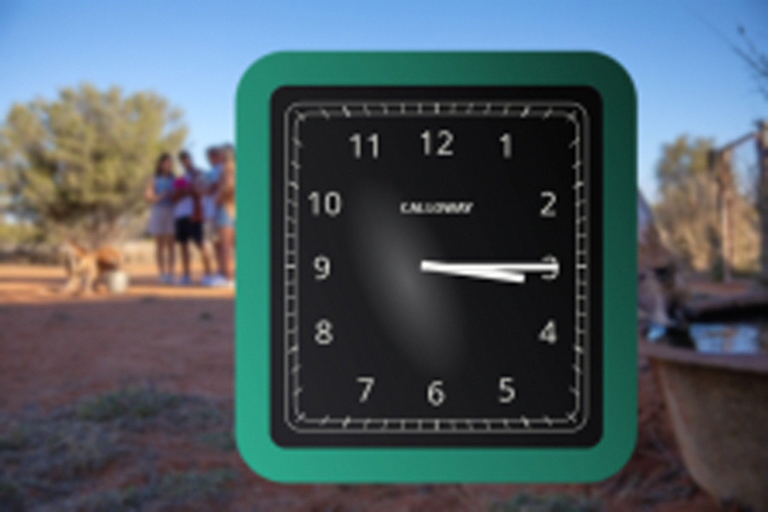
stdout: 3:15
